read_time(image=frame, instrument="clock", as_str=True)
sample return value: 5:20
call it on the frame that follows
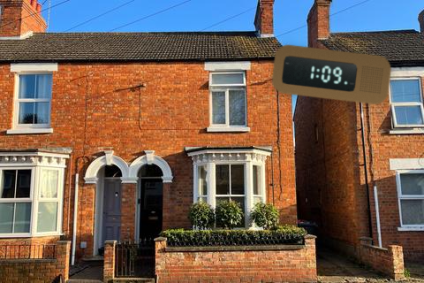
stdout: 1:09
